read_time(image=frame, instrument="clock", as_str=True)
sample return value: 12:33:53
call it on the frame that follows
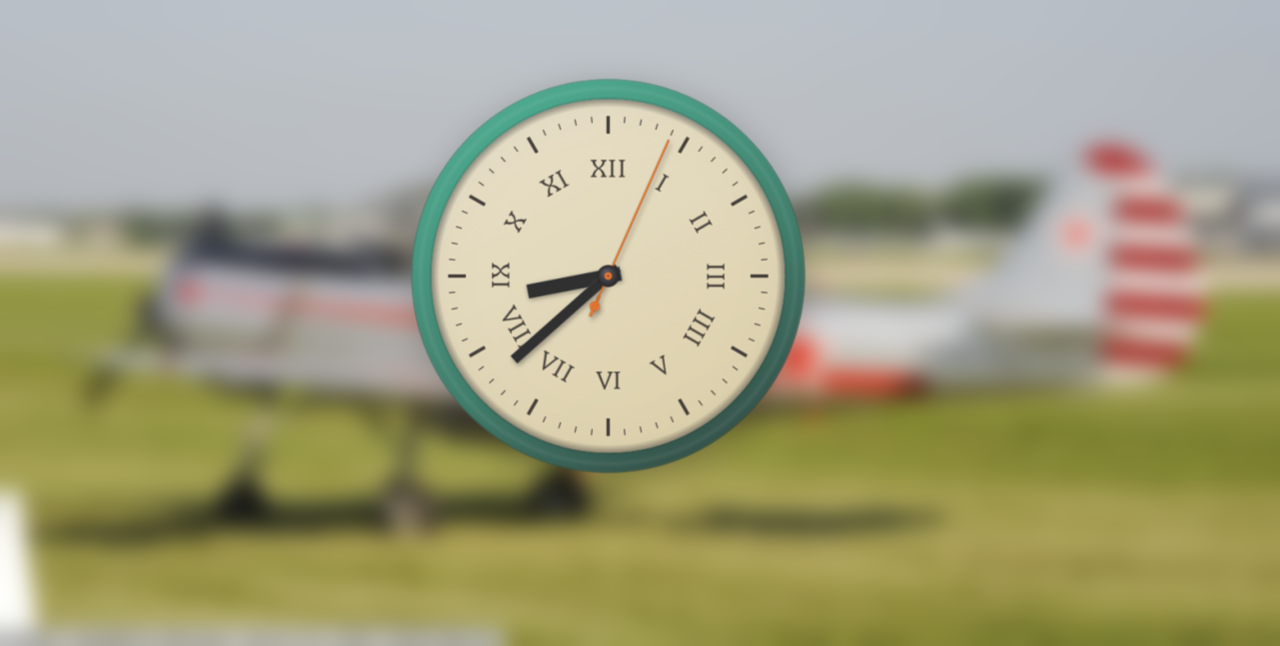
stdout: 8:38:04
